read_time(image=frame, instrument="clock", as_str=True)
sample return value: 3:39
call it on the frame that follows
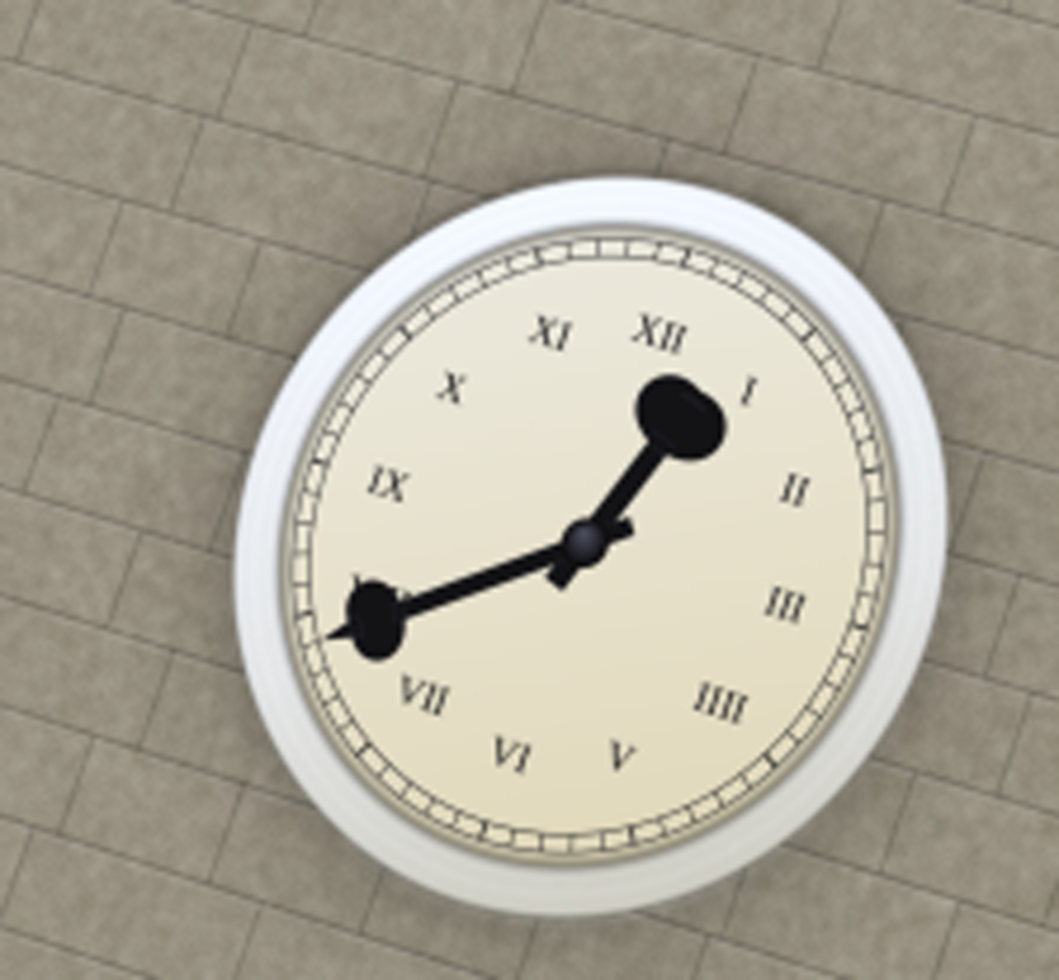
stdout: 12:39
